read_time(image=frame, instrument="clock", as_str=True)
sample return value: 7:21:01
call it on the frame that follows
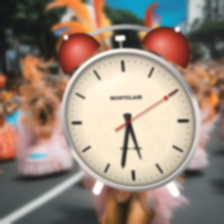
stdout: 5:32:10
